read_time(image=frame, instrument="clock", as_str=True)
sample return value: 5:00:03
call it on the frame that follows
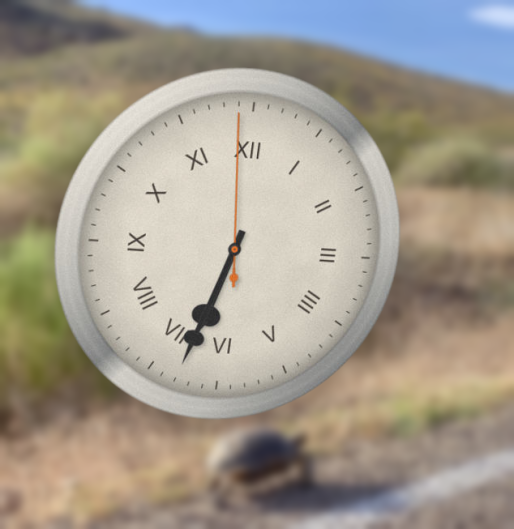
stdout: 6:32:59
